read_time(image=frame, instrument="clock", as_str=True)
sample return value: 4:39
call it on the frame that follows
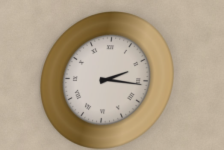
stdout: 2:16
